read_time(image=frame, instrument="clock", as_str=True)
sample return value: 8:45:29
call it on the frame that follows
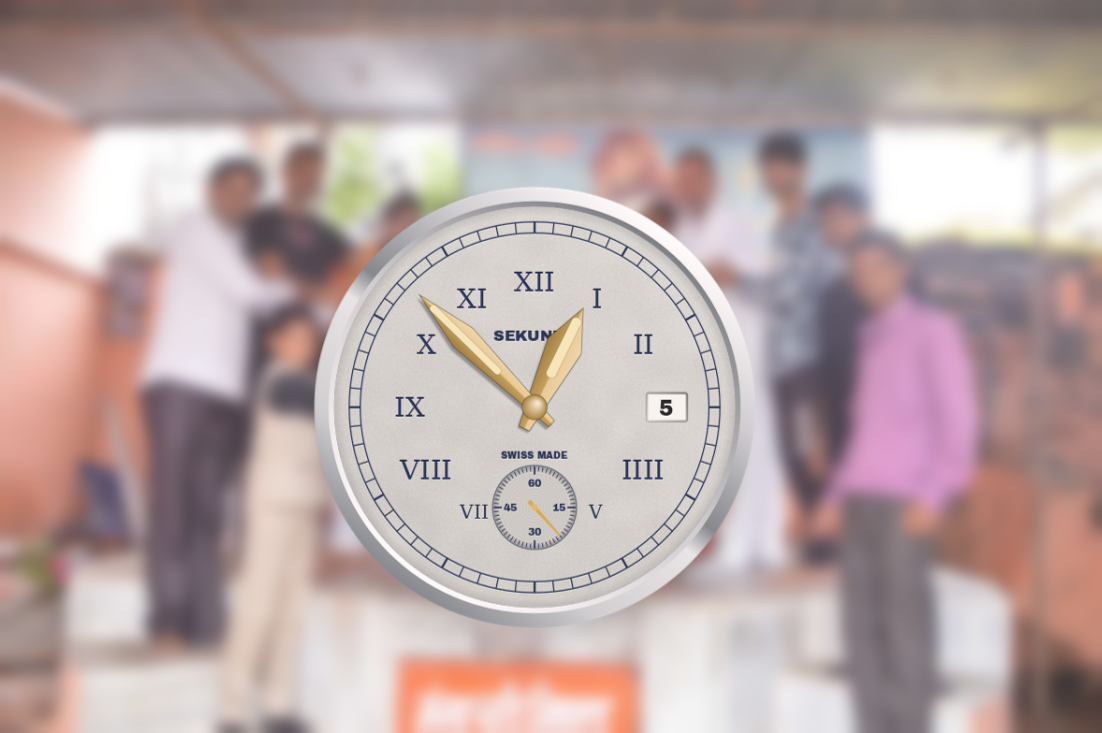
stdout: 12:52:23
